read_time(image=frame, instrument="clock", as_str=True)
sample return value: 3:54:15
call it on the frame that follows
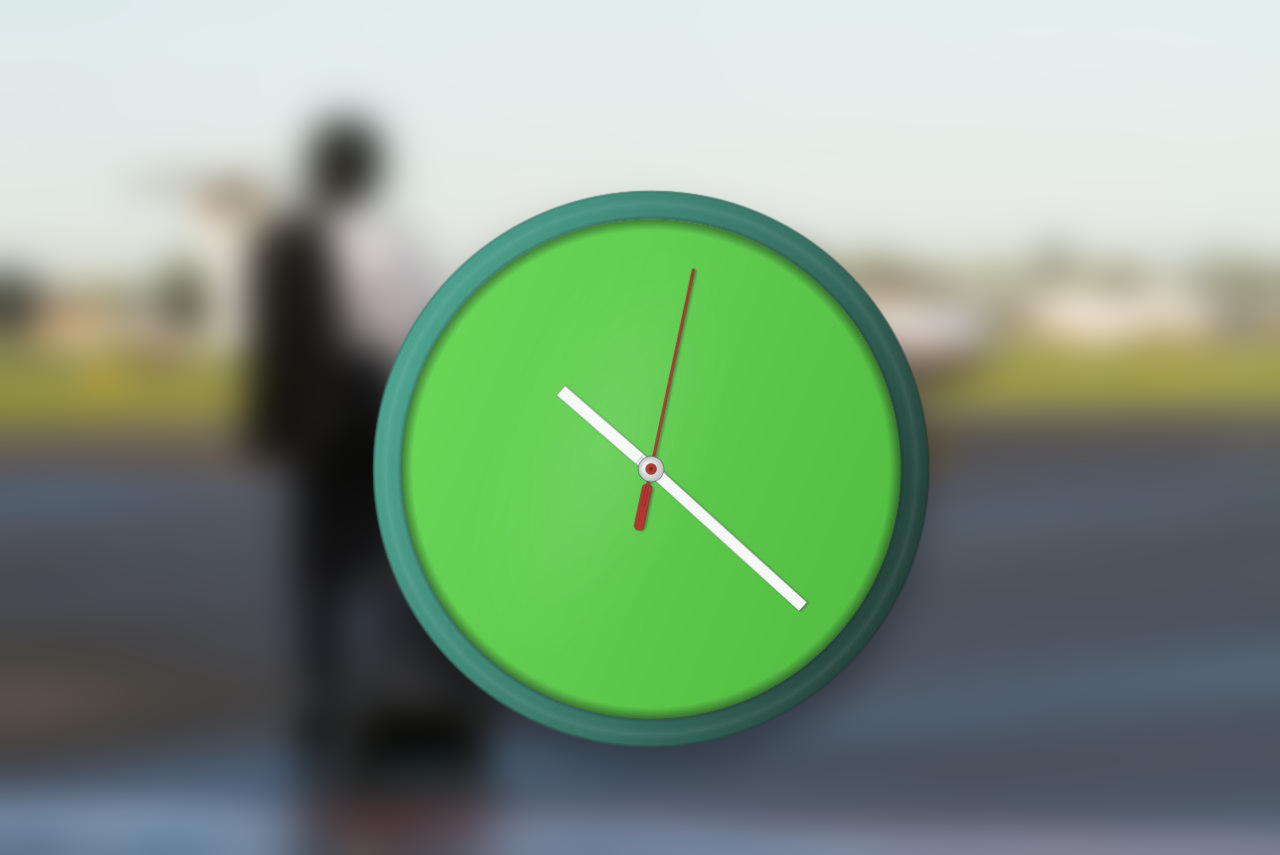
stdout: 10:22:02
